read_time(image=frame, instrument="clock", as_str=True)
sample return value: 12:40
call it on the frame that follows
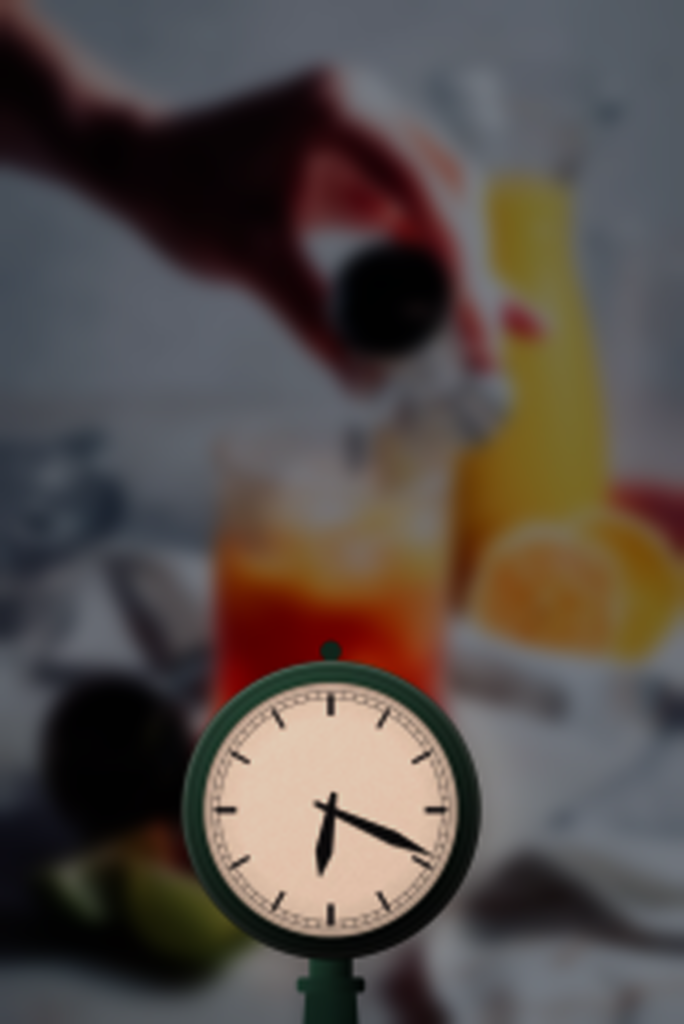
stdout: 6:19
